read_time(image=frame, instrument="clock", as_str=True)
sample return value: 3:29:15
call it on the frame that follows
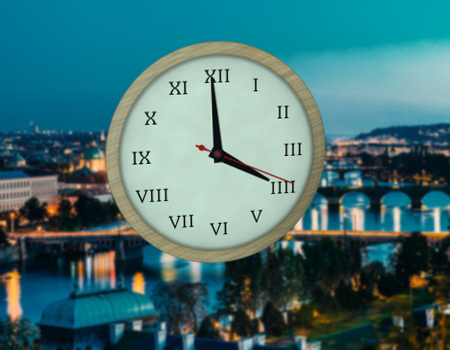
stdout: 3:59:19
